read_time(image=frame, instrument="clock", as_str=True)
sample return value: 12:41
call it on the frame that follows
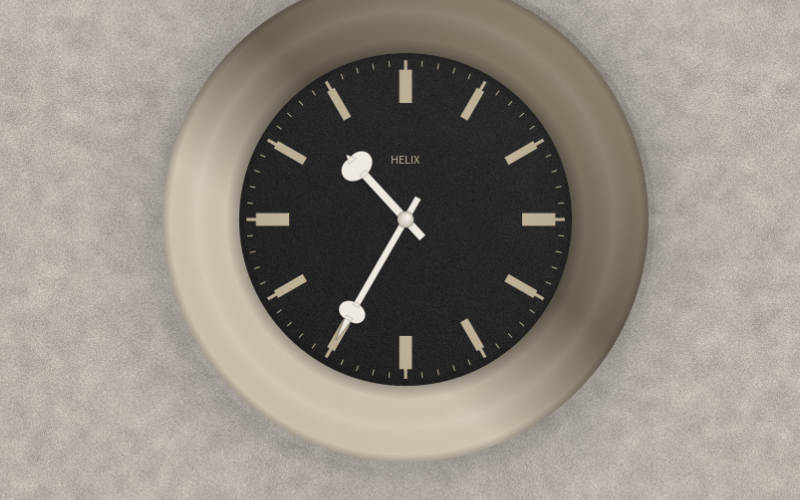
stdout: 10:35
